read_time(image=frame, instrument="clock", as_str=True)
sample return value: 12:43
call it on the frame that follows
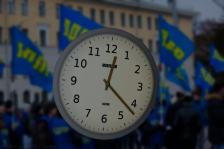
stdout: 12:22
